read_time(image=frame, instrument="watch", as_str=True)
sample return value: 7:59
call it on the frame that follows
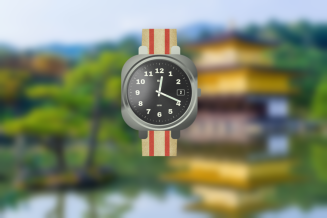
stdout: 12:19
